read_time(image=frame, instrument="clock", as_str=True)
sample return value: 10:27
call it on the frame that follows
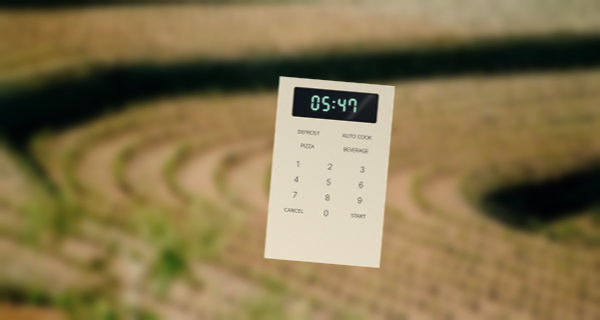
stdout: 5:47
